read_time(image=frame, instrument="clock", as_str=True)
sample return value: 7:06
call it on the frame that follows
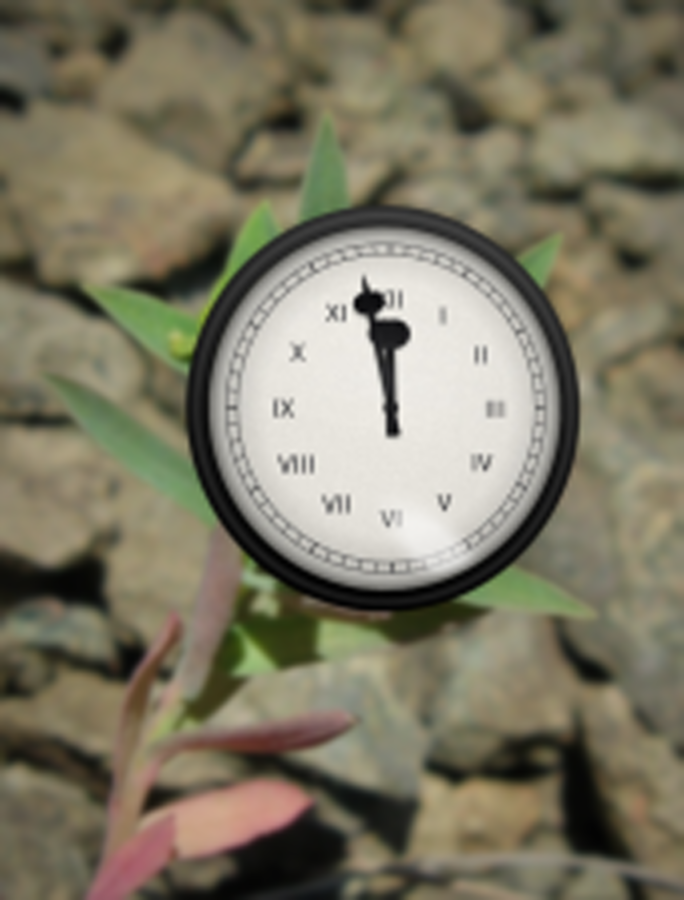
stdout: 11:58
